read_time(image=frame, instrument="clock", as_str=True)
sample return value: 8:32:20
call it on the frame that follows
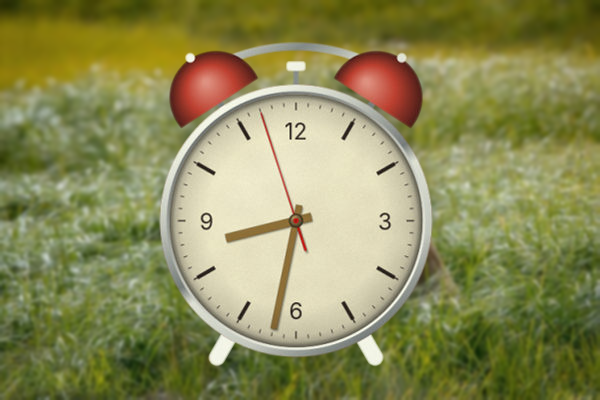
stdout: 8:31:57
